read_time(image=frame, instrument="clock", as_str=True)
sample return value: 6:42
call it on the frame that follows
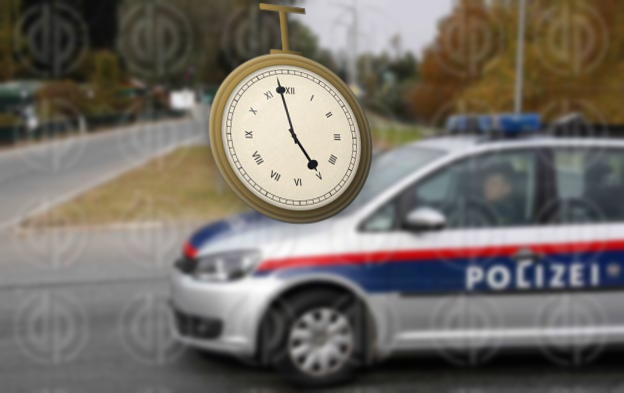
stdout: 4:58
